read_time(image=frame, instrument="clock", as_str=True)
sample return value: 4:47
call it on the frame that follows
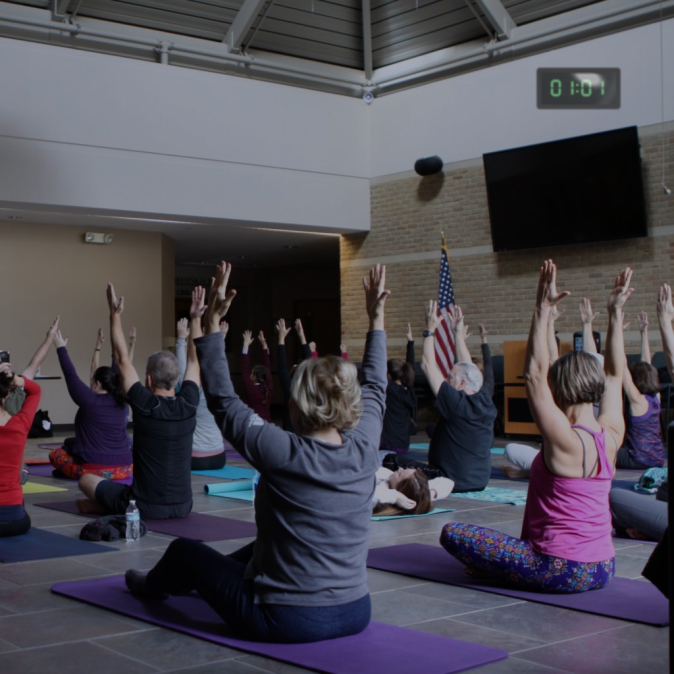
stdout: 1:01
